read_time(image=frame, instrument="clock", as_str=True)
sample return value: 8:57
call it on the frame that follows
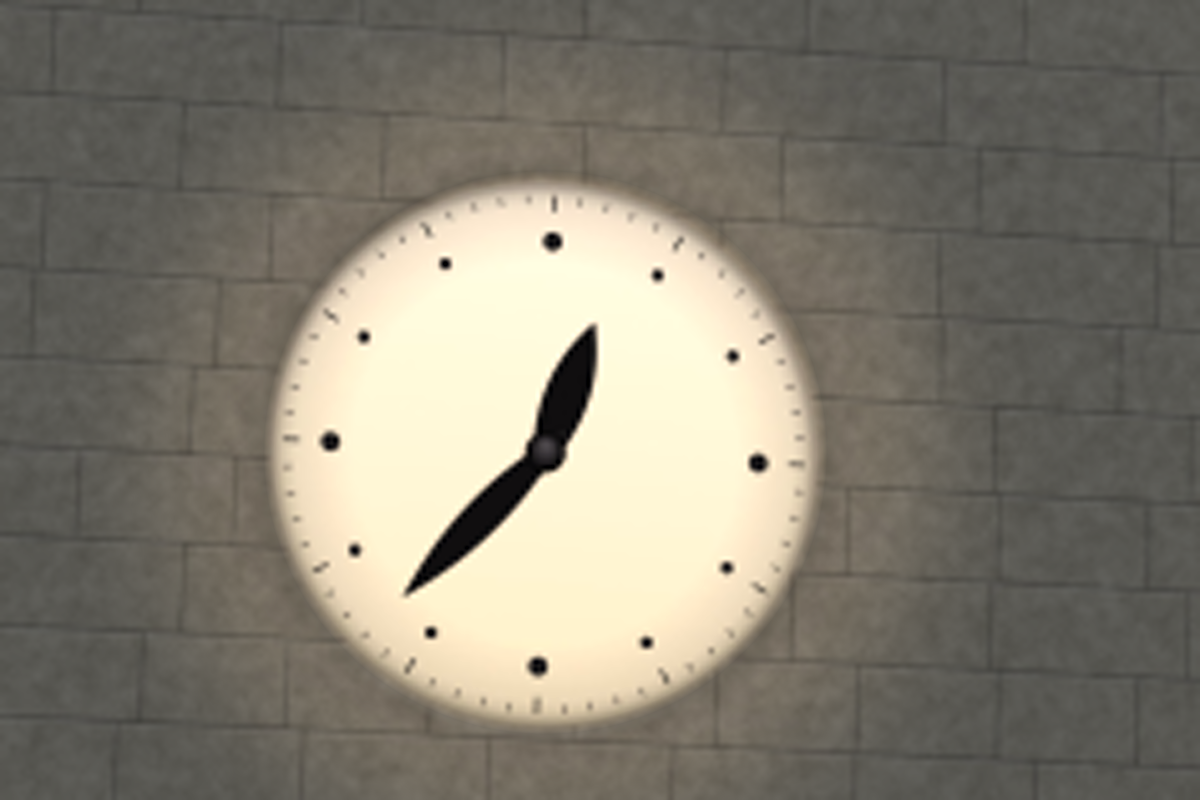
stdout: 12:37
